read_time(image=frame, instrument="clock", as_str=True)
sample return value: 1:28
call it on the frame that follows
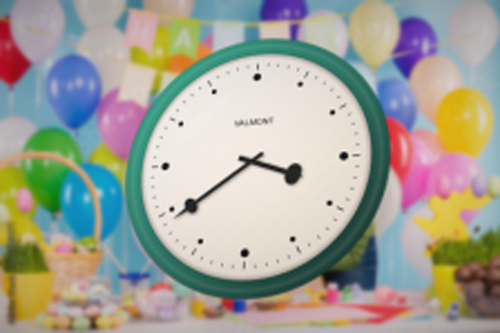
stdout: 3:39
